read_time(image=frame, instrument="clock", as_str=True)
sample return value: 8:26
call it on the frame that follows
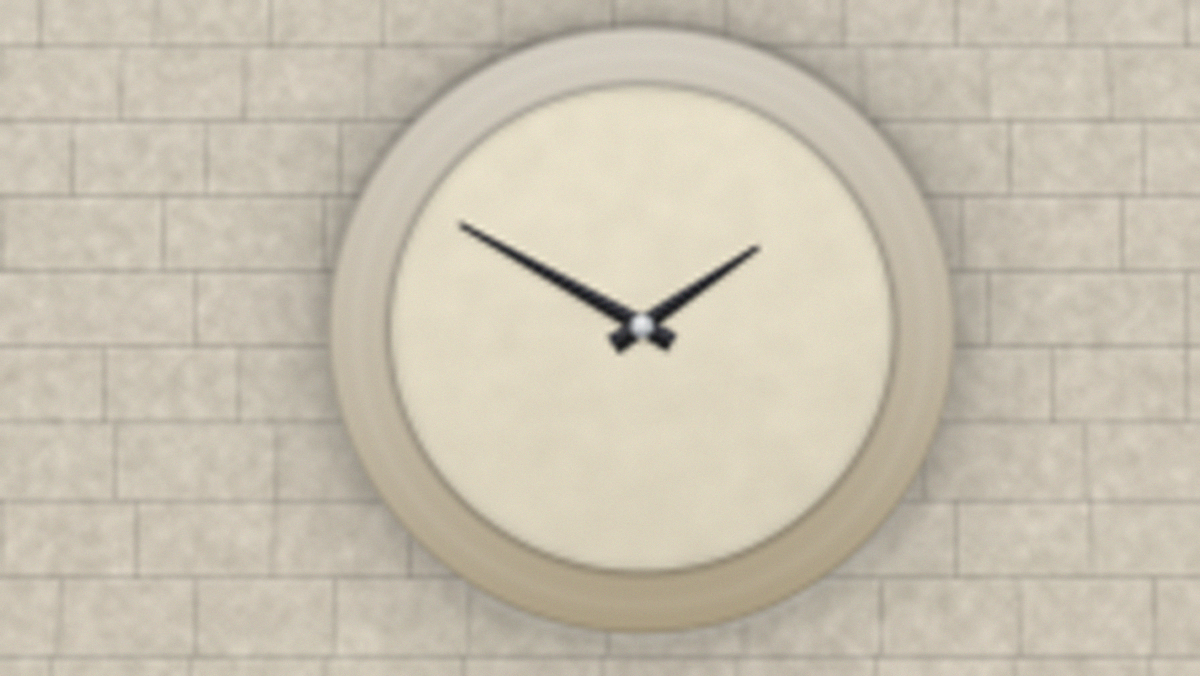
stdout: 1:50
